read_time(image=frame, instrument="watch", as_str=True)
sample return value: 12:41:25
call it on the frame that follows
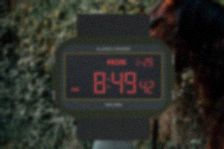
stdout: 8:49:42
